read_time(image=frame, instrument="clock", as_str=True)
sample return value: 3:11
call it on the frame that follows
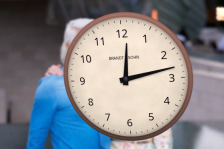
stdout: 12:13
